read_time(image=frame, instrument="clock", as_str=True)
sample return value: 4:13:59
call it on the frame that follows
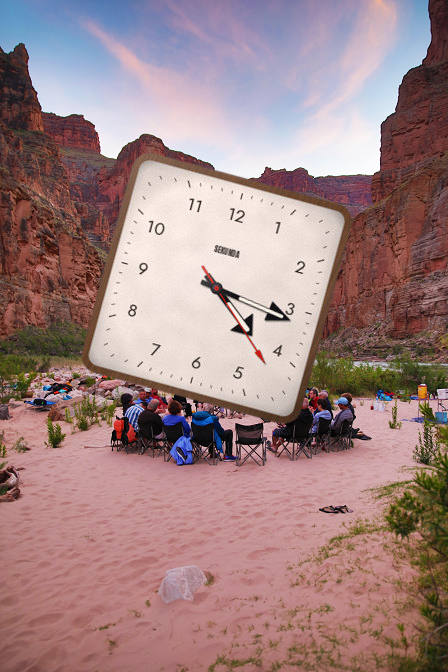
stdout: 4:16:22
